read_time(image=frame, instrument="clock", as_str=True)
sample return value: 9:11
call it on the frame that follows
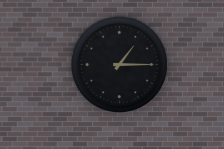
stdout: 1:15
